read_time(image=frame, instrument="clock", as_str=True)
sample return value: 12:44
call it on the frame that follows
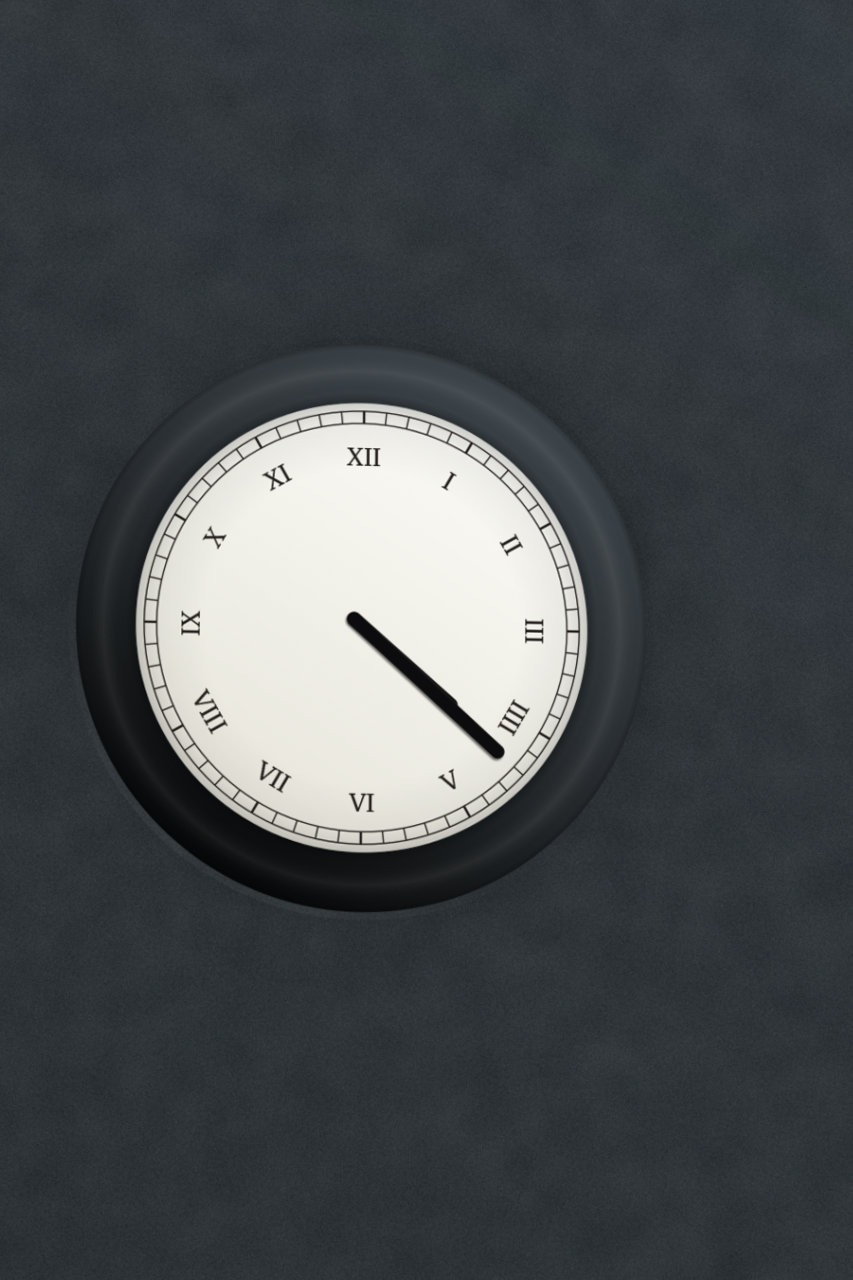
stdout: 4:22
